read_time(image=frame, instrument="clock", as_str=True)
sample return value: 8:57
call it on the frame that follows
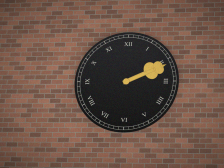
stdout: 2:11
